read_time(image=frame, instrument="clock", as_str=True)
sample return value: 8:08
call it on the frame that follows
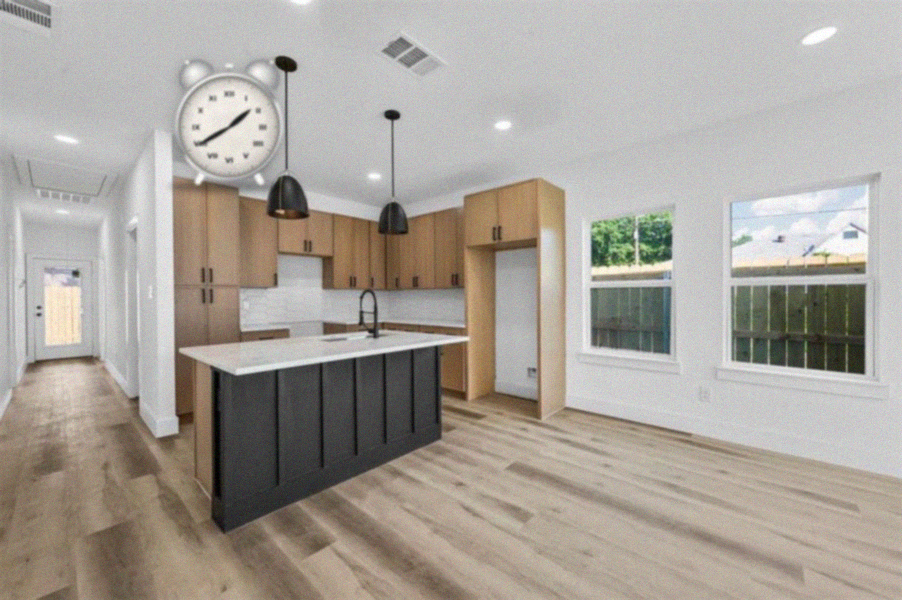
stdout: 1:40
